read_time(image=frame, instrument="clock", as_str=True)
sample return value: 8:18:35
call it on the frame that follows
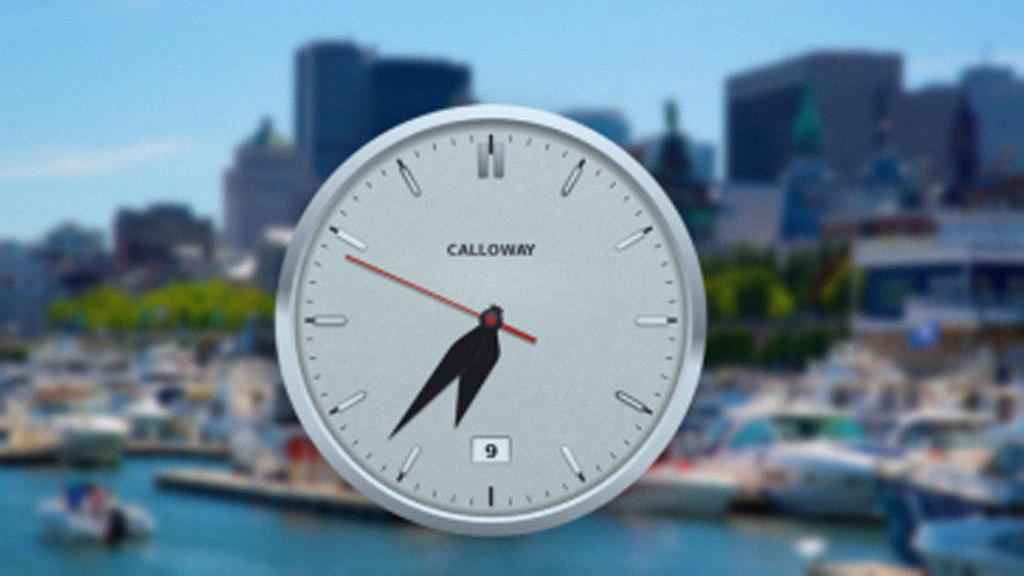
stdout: 6:36:49
